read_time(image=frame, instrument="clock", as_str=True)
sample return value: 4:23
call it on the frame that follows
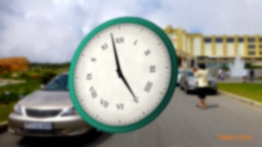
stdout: 4:58
